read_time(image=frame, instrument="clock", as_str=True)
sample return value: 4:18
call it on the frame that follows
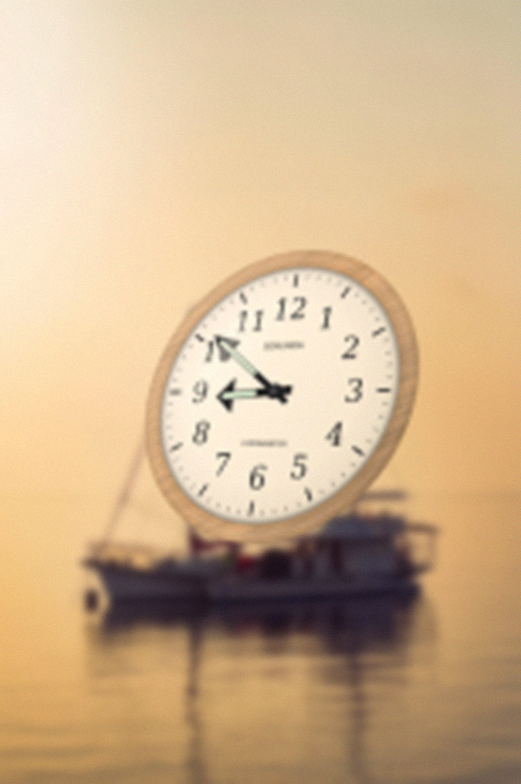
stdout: 8:51
